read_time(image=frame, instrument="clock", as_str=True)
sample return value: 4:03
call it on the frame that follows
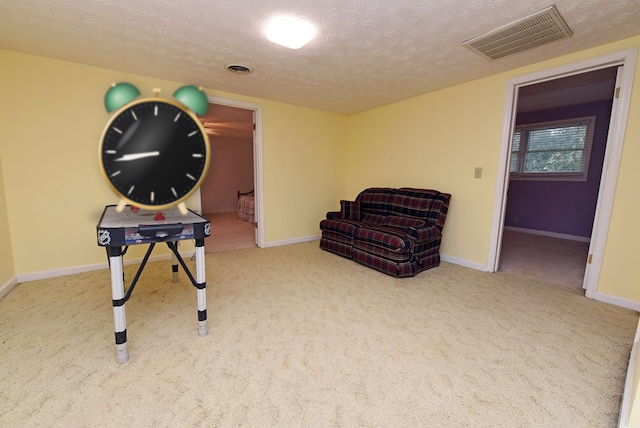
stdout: 8:43
